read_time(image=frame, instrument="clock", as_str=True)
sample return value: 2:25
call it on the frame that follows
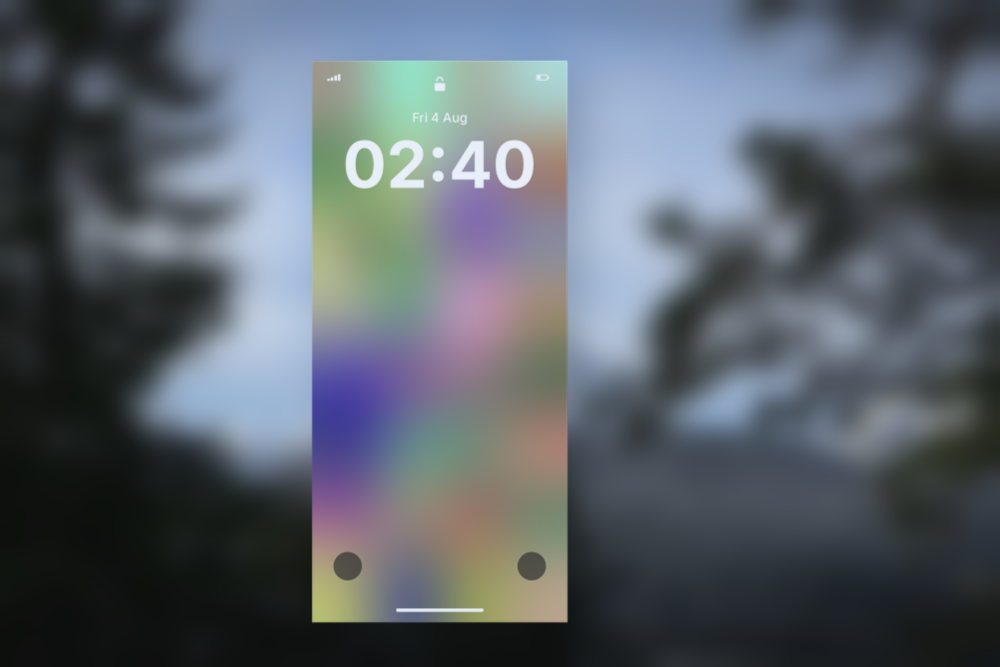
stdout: 2:40
